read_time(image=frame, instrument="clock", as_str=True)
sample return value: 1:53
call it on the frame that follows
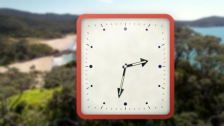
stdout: 2:32
